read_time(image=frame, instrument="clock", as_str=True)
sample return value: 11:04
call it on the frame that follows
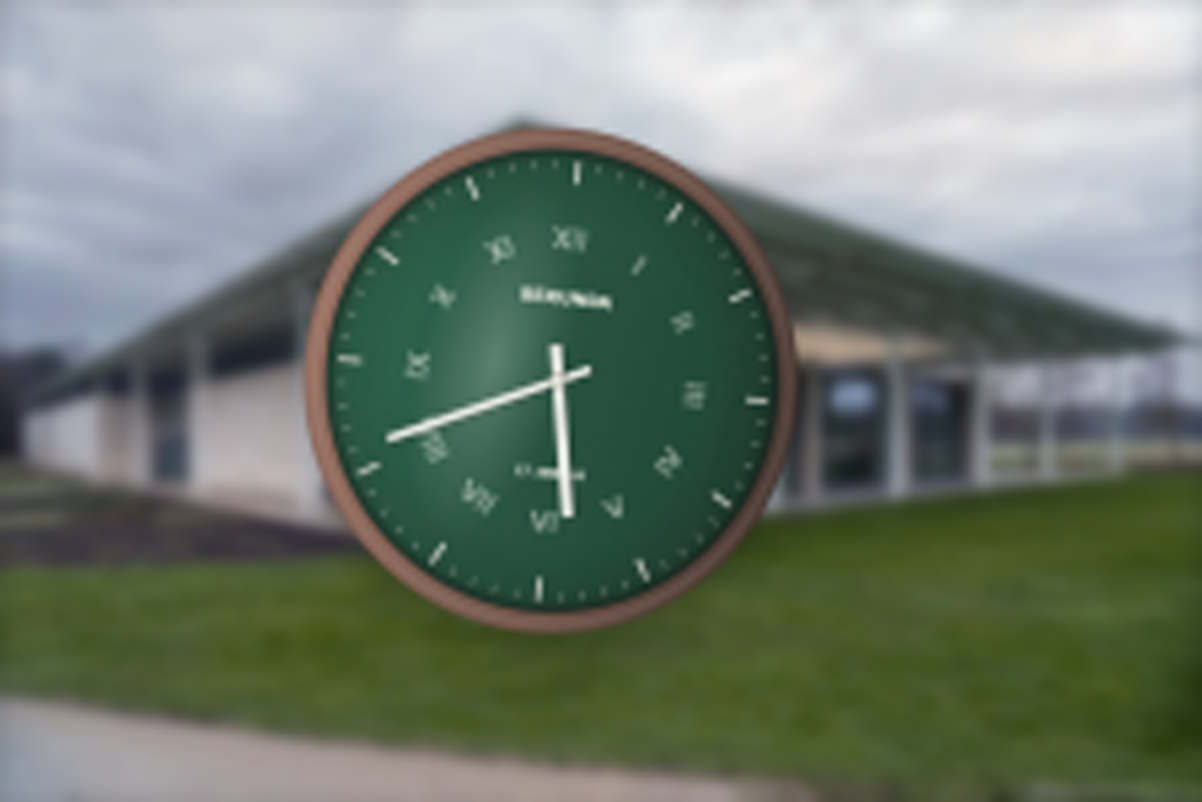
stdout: 5:41
